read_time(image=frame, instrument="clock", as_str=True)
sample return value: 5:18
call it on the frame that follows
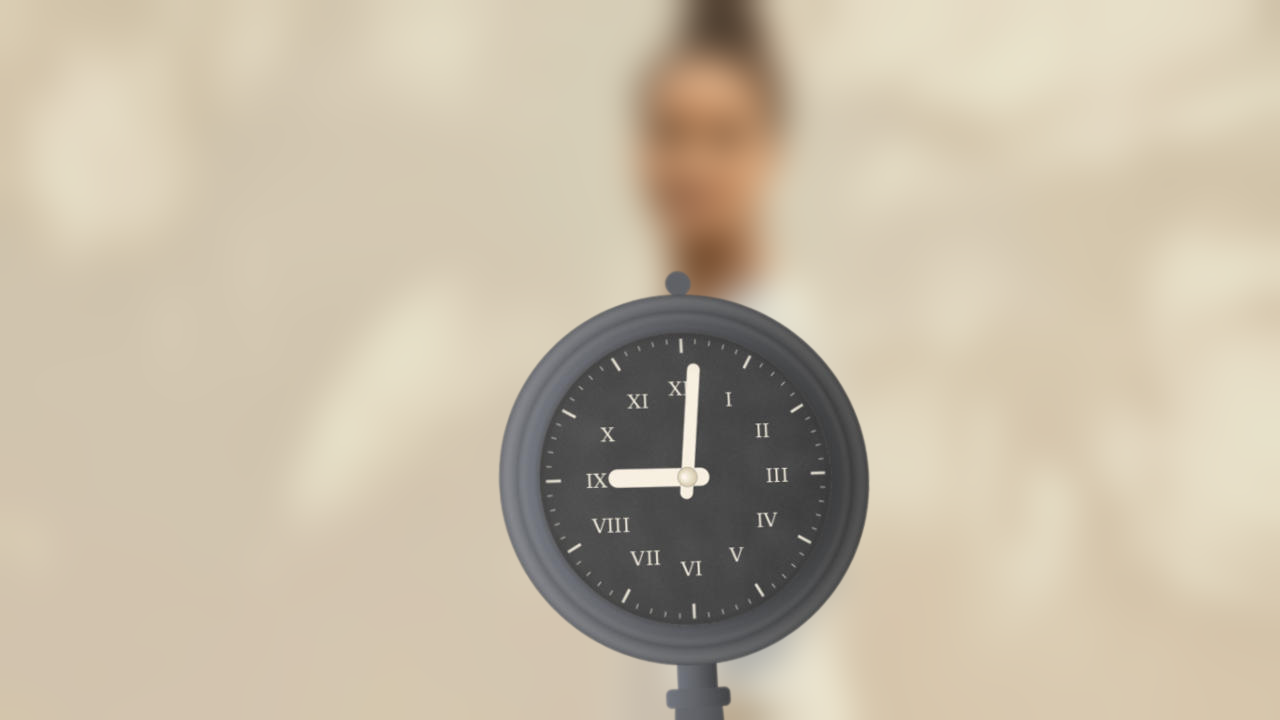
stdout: 9:01
